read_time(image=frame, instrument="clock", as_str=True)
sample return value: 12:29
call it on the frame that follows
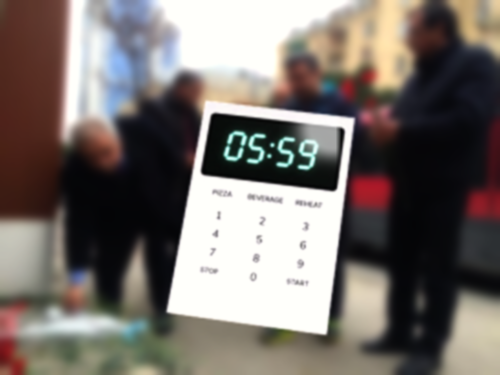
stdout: 5:59
